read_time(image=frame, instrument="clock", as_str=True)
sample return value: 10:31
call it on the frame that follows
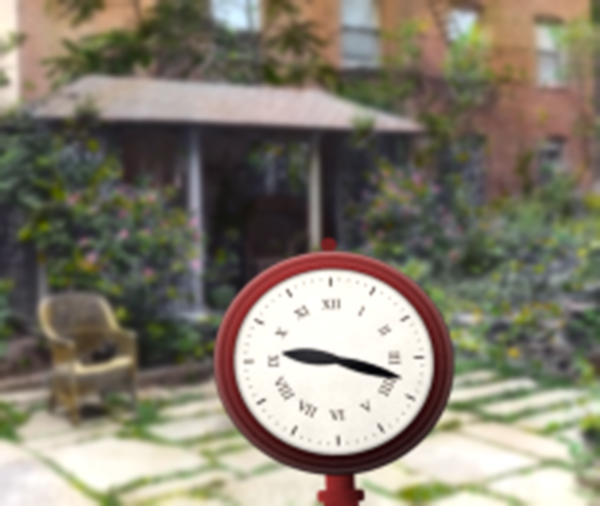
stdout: 9:18
